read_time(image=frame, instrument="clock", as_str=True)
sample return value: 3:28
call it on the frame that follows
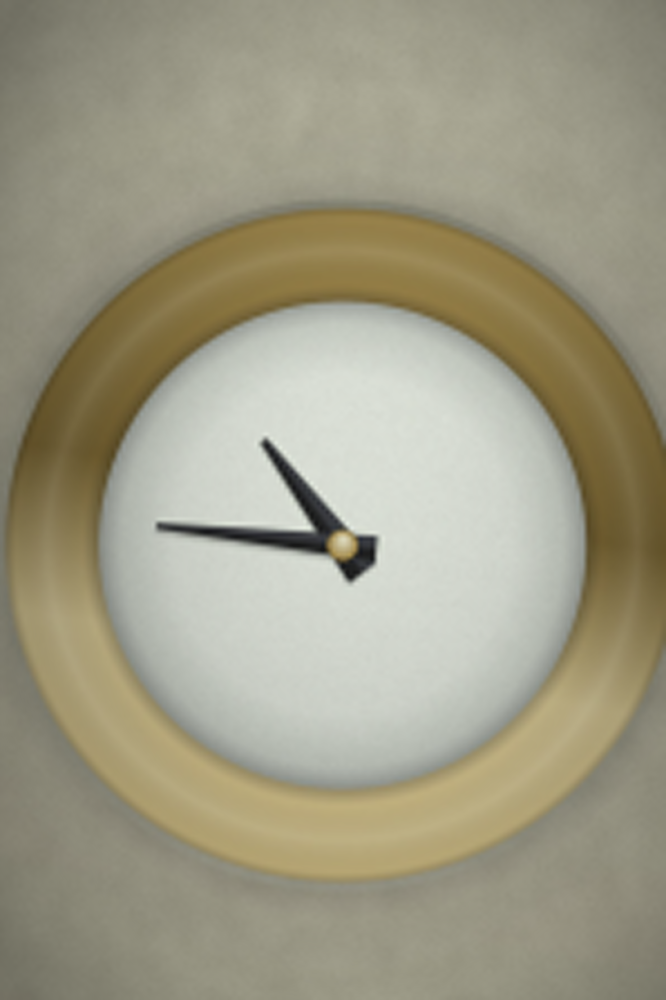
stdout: 10:46
